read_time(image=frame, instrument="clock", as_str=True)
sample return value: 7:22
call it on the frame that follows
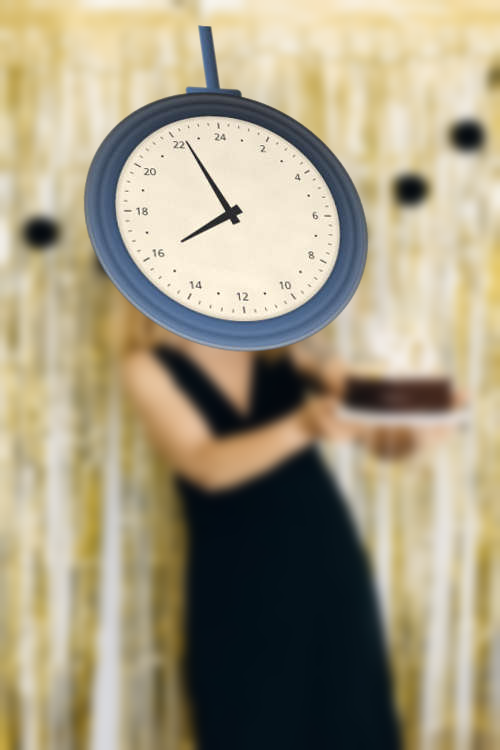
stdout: 15:56
